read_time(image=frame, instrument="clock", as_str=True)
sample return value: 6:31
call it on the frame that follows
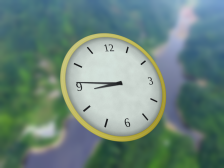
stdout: 8:46
